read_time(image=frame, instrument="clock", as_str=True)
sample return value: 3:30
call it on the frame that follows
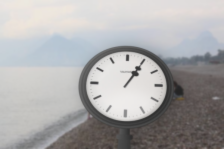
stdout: 1:05
